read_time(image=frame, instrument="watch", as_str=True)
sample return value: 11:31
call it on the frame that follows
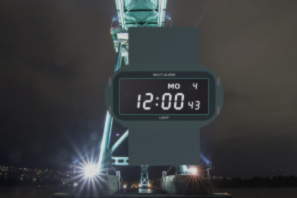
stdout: 12:00
